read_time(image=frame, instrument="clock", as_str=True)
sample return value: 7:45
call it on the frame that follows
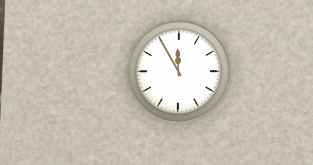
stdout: 11:55
